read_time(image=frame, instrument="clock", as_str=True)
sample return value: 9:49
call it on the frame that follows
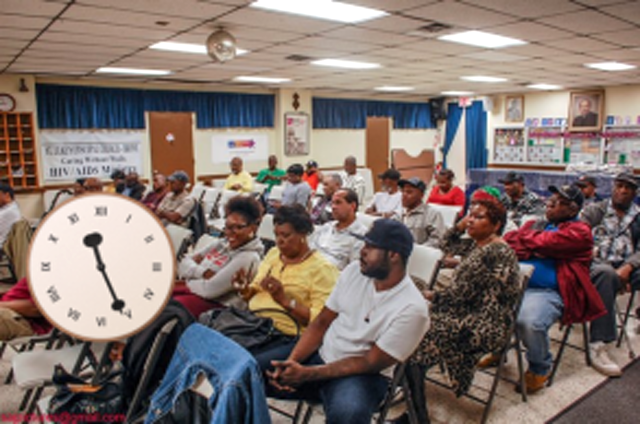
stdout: 11:26
